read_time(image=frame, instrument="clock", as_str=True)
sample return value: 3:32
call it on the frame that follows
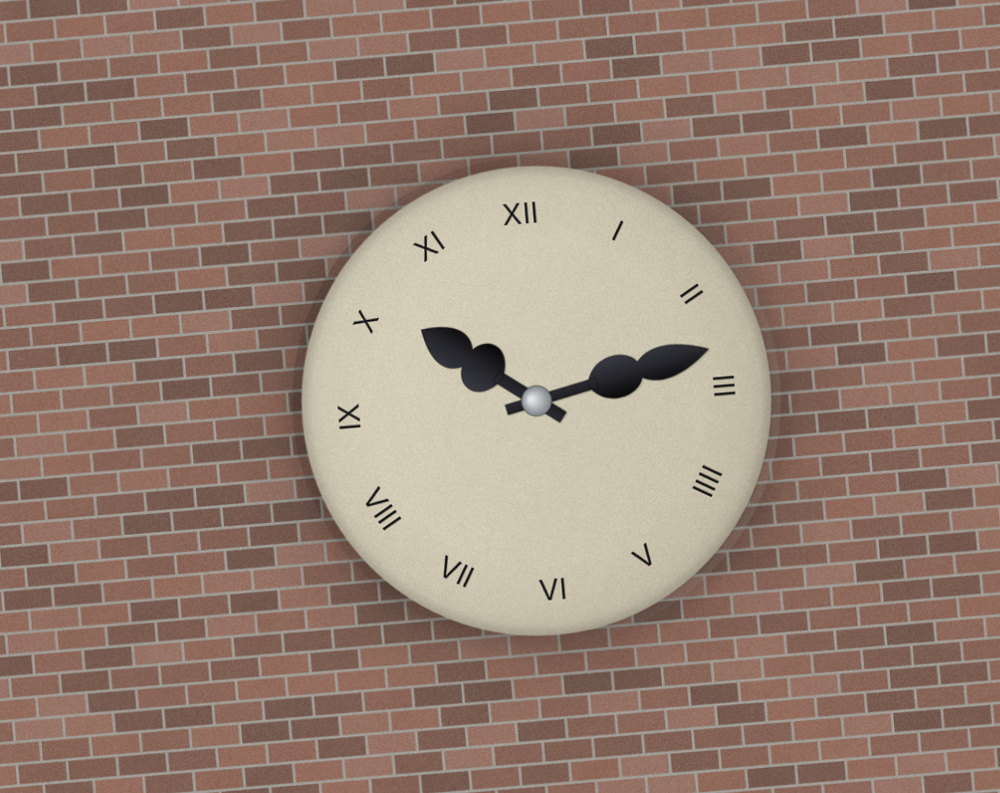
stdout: 10:13
